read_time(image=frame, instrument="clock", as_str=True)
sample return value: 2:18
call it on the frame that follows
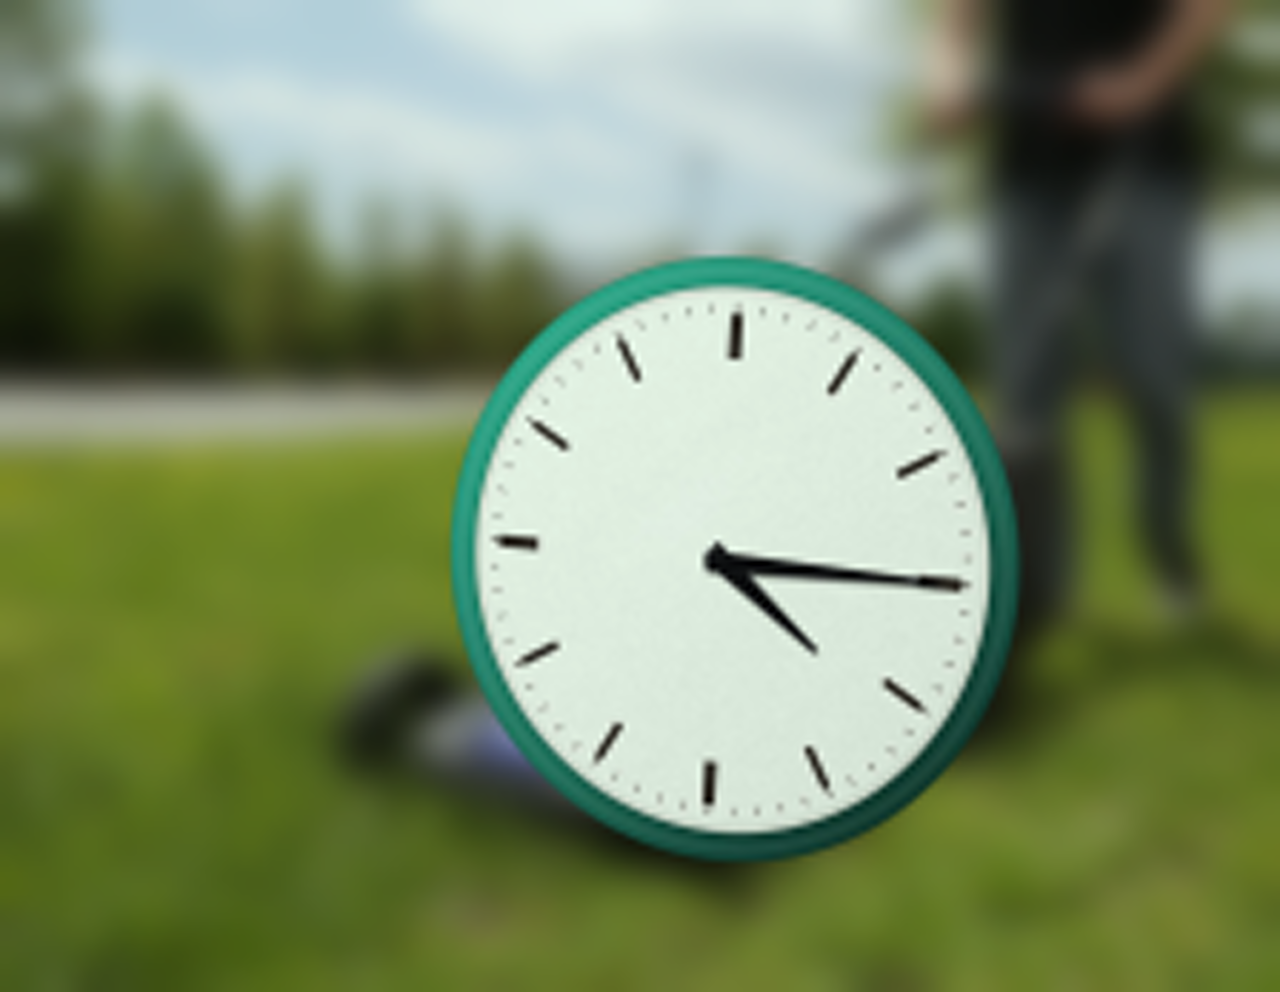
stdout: 4:15
